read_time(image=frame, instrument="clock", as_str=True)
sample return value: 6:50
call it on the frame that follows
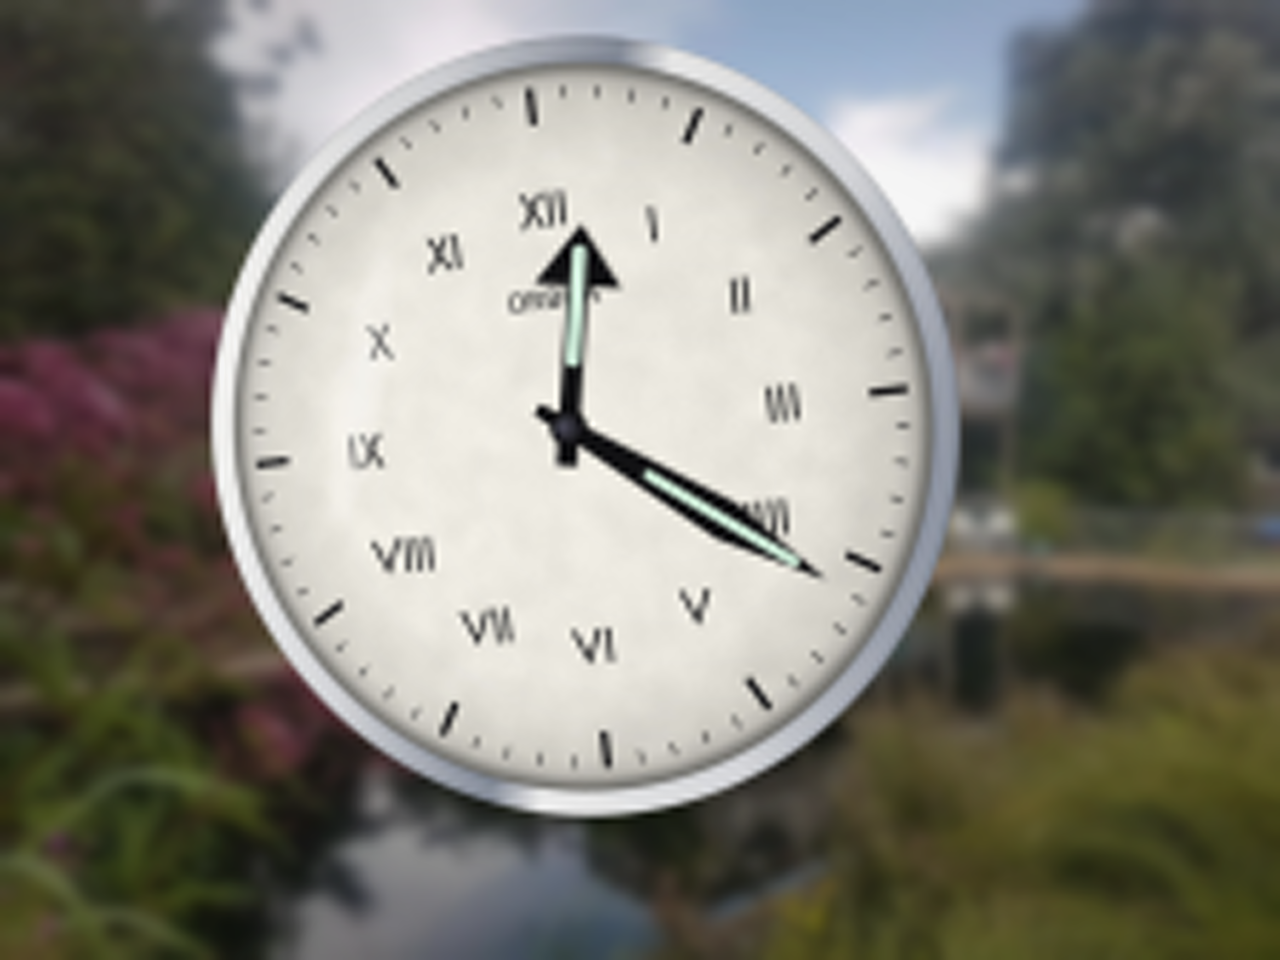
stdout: 12:21
